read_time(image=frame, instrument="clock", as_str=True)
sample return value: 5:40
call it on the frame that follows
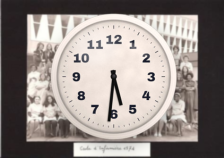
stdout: 5:31
